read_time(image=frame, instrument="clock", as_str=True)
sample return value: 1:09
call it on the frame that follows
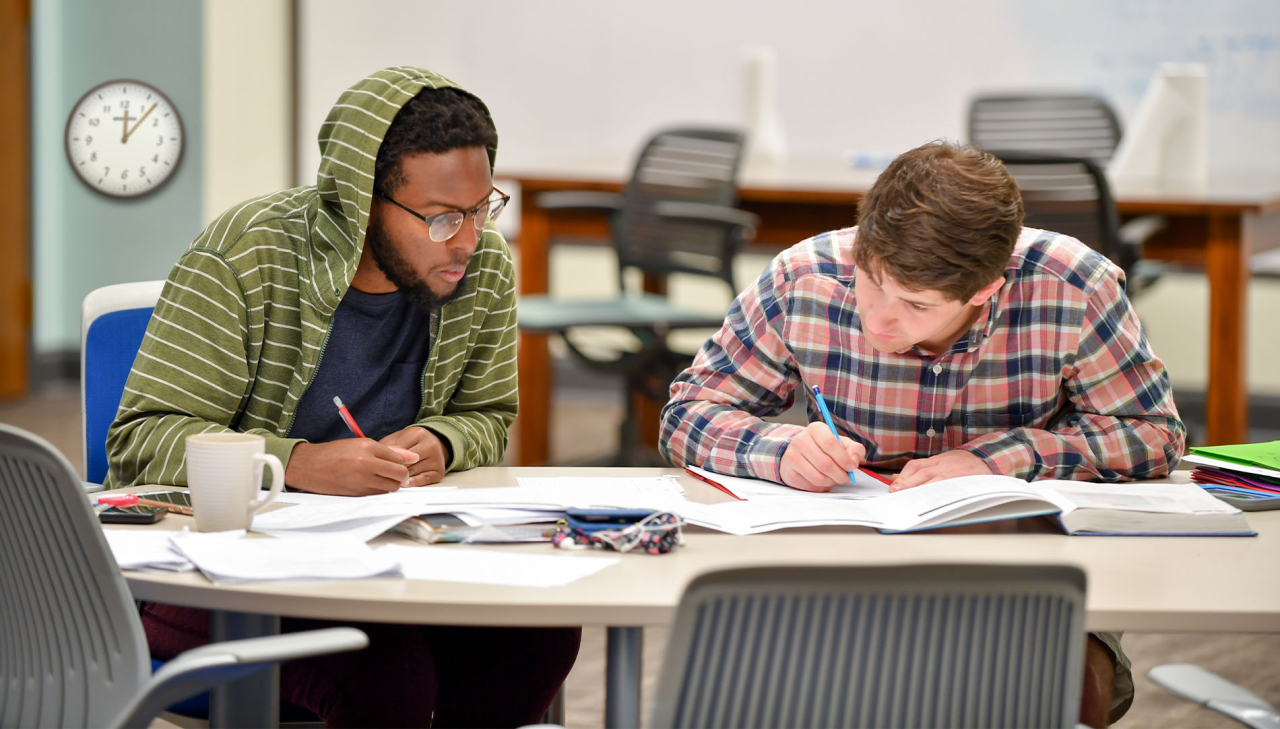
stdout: 12:07
